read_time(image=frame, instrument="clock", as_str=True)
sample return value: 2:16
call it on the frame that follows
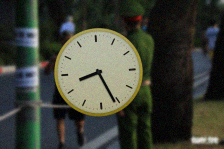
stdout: 8:26
